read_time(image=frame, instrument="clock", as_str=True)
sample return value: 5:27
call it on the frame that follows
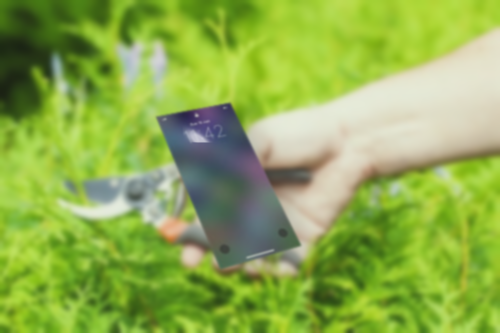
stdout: 11:42
